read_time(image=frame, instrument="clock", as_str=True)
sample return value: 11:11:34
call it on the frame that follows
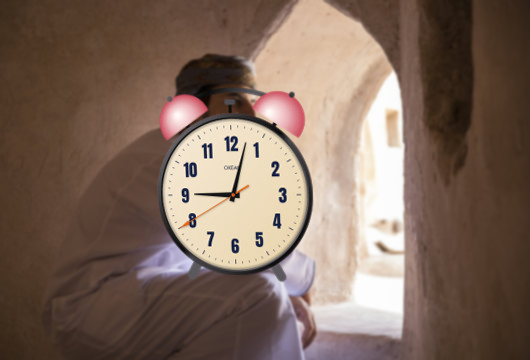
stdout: 9:02:40
